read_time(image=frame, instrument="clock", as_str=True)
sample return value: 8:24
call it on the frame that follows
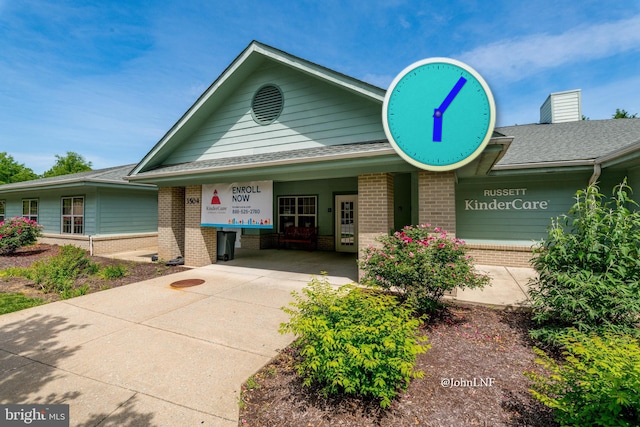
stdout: 6:06
